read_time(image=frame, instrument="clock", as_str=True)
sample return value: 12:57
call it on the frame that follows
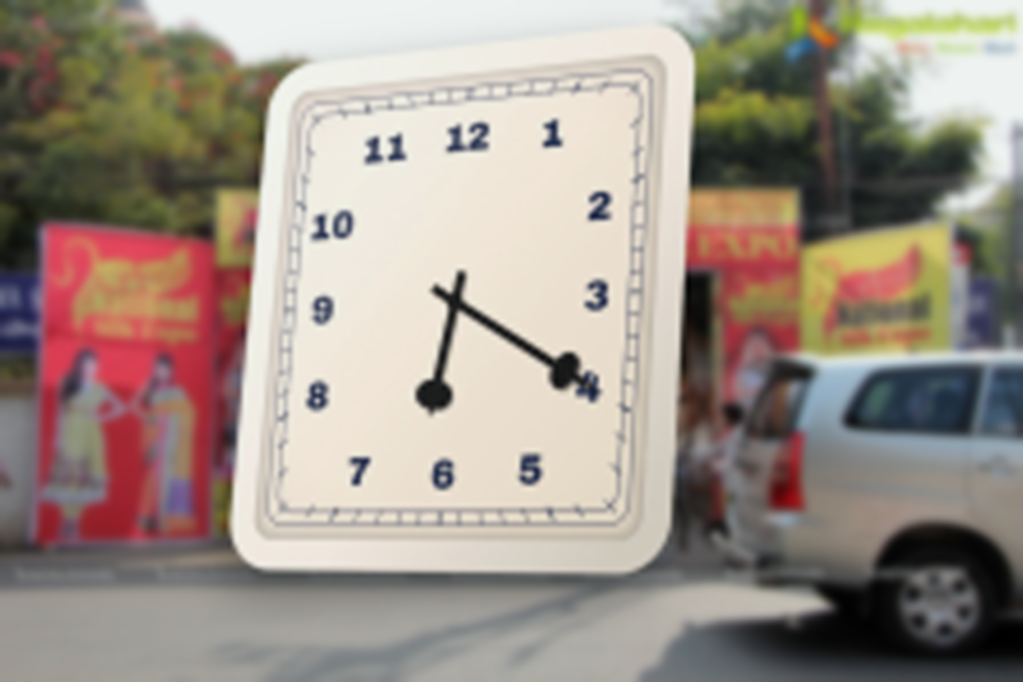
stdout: 6:20
